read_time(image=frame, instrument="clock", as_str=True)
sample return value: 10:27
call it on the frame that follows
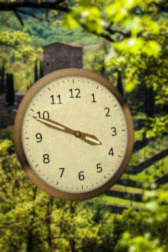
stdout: 3:49
